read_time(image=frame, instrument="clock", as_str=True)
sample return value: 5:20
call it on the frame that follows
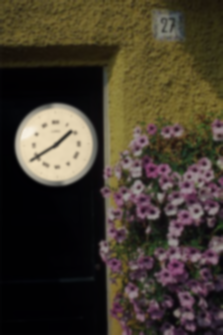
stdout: 1:40
